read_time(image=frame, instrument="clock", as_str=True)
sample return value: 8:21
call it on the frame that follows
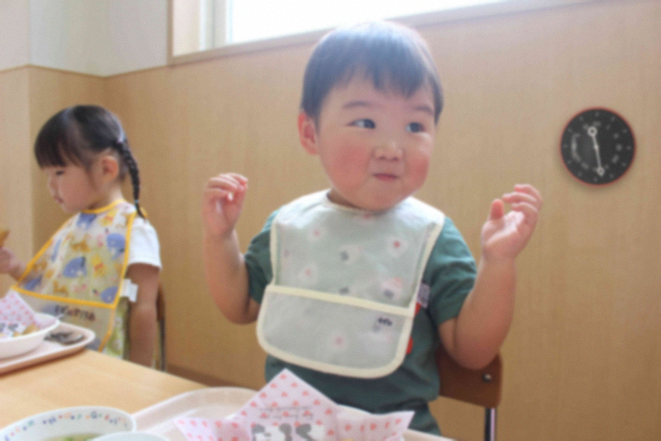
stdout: 11:28
